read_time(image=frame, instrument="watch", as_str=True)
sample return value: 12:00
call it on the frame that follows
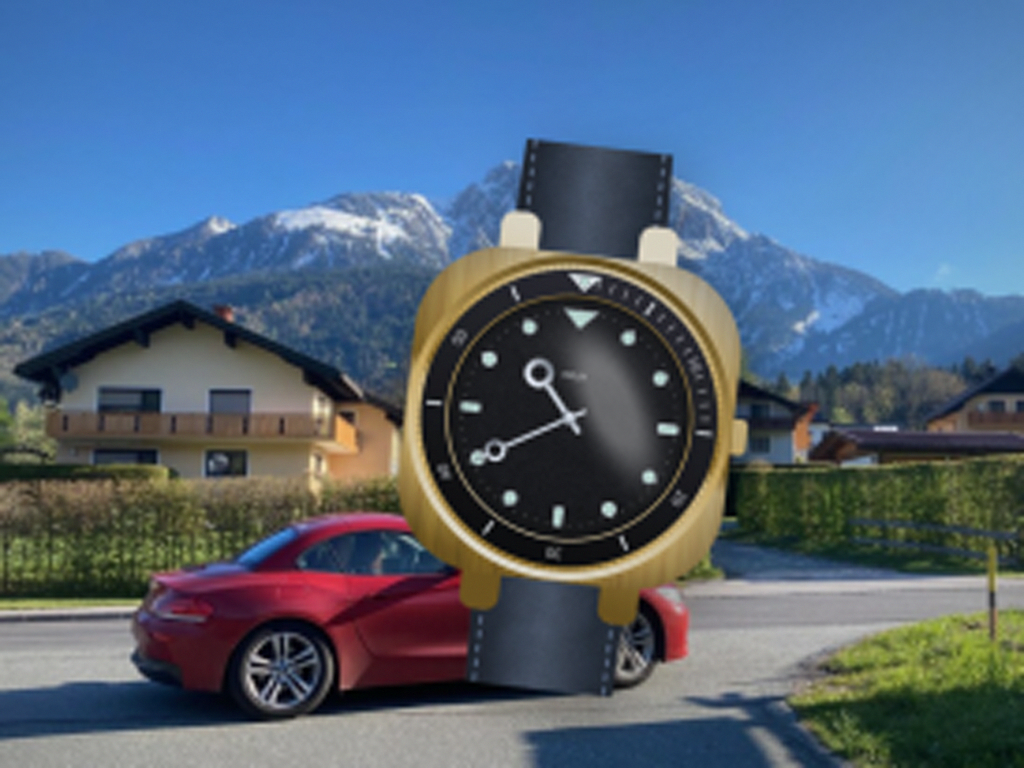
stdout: 10:40
